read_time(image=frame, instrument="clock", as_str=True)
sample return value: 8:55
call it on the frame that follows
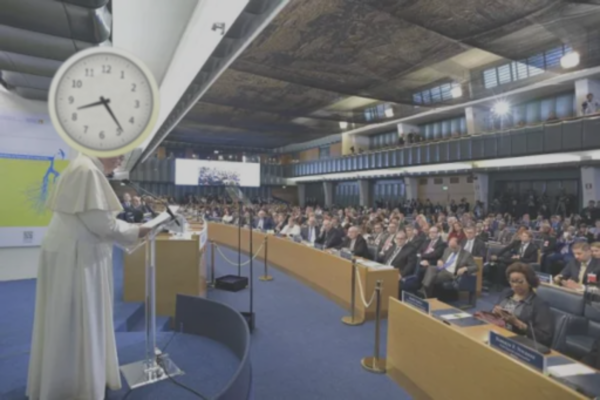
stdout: 8:24
